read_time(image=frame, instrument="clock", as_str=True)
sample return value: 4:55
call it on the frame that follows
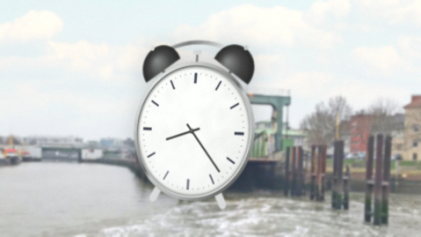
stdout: 8:23
